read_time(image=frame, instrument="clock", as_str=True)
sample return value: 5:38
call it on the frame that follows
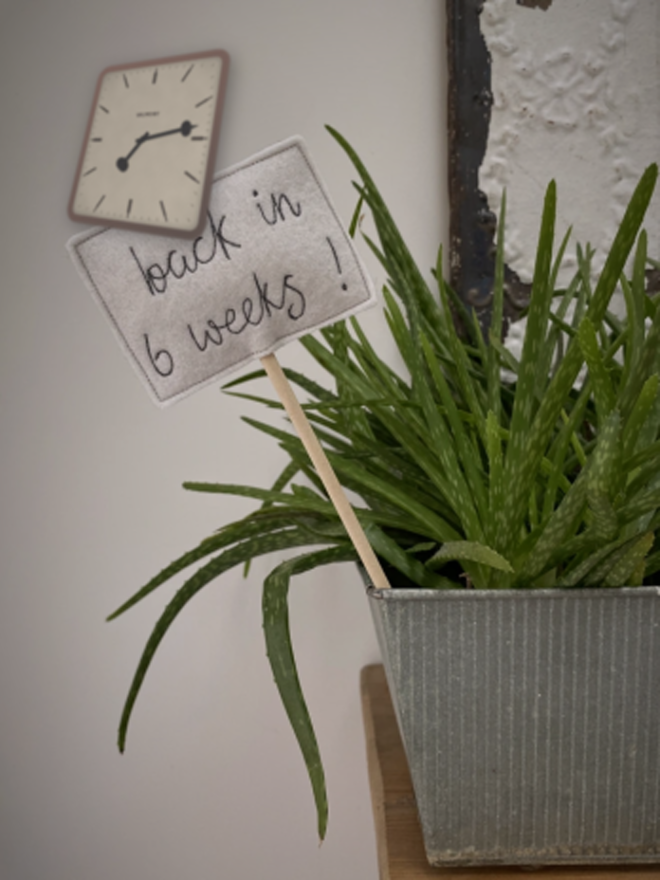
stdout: 7:13
